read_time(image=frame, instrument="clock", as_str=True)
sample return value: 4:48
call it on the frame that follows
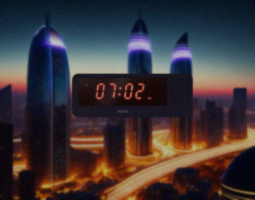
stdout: 7:02
